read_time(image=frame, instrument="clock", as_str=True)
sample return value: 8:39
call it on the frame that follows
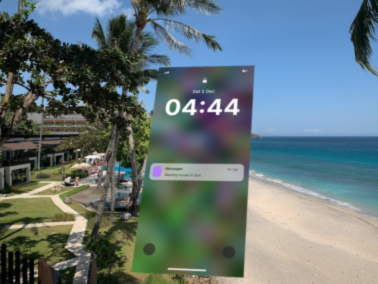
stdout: 4:44
